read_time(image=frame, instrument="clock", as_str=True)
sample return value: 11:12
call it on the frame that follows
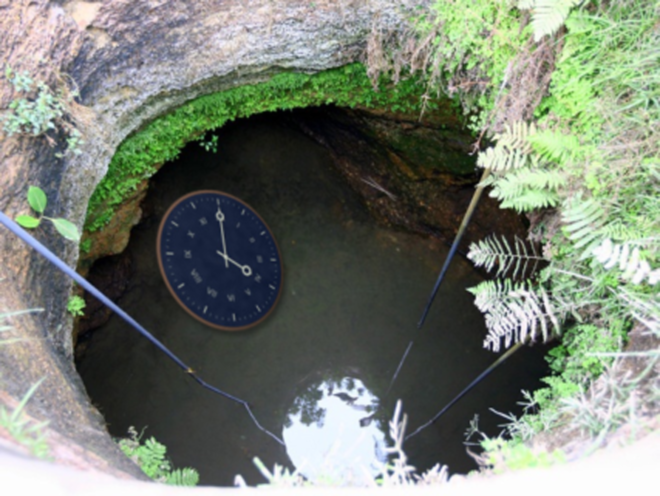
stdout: 4:00
